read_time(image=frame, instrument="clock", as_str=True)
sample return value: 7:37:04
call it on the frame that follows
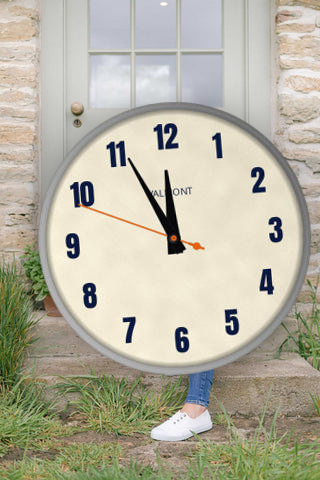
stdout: 11:55:49
